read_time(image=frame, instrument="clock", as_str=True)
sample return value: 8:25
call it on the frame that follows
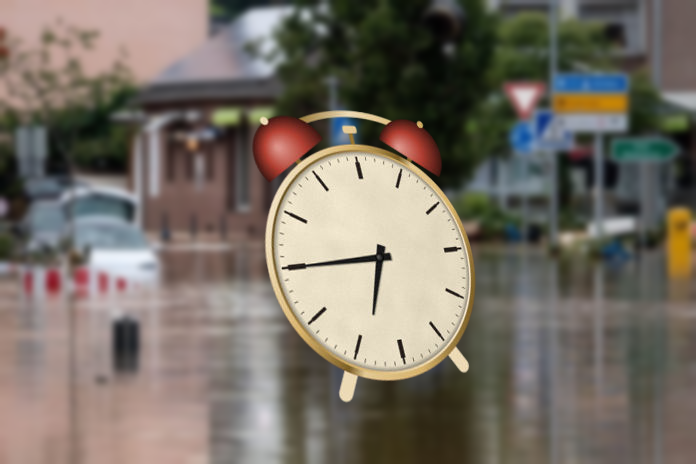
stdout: 6:45
